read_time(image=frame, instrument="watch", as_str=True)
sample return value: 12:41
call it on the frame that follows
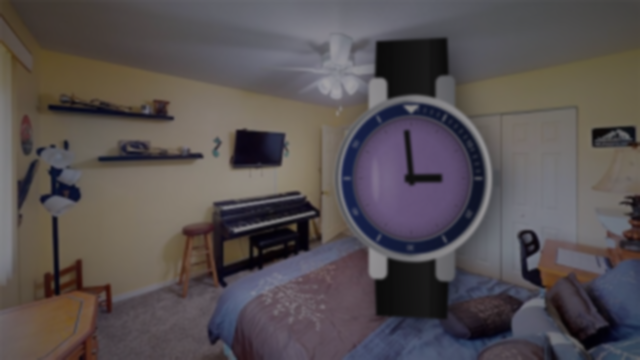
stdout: 2:59
